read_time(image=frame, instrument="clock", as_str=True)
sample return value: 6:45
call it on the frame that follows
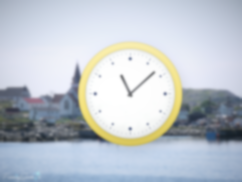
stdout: 11:08
